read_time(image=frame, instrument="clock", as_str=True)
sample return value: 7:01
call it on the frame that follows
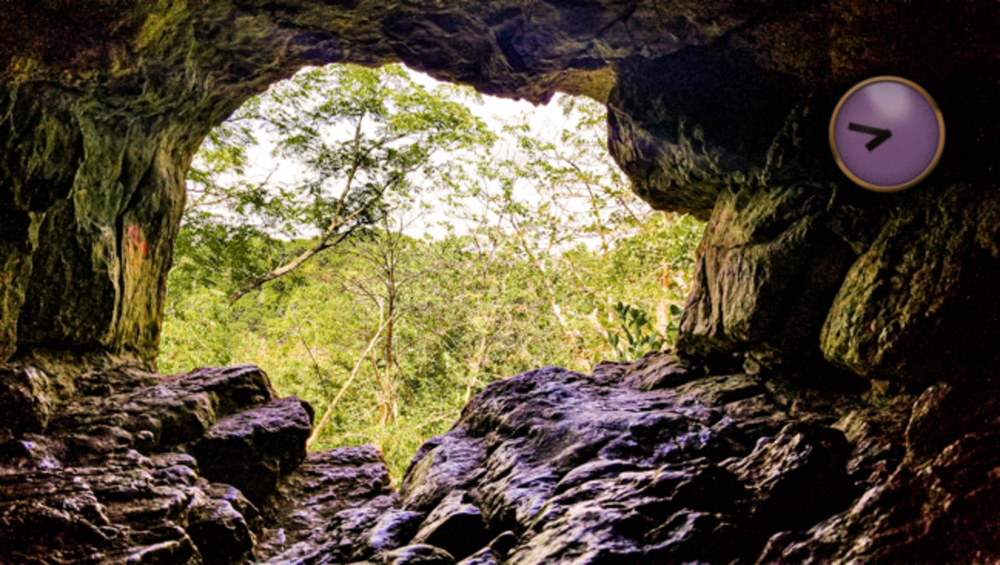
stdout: 7:47
